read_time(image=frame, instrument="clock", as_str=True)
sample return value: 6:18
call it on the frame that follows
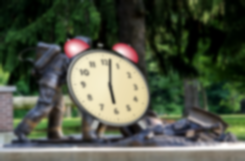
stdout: 6:02
